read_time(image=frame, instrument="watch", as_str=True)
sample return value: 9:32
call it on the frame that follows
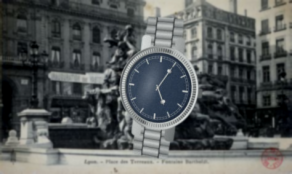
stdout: 5:05
